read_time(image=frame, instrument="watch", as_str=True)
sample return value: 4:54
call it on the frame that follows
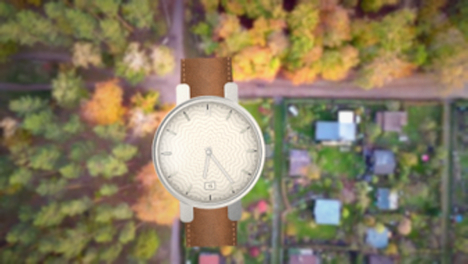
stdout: 6:24
